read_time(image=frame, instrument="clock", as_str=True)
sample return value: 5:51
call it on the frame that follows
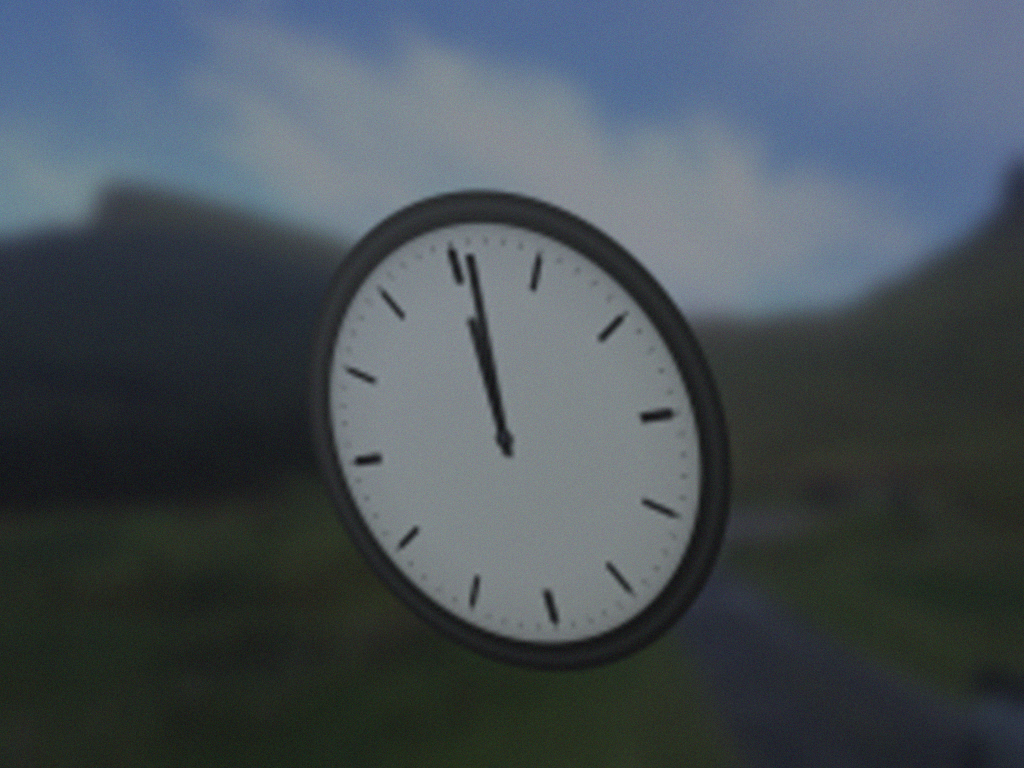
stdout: 12:01
